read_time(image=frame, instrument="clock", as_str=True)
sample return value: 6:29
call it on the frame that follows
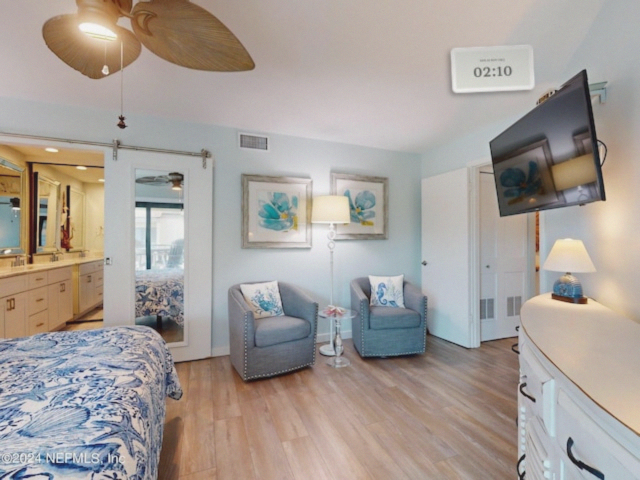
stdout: 2:10
